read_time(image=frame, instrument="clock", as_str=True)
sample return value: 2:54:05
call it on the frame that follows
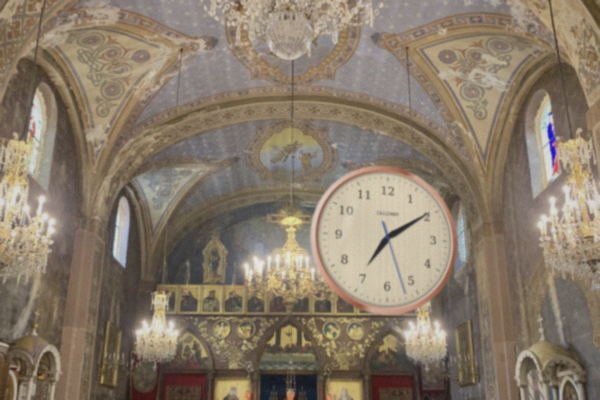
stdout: 7:09:27
